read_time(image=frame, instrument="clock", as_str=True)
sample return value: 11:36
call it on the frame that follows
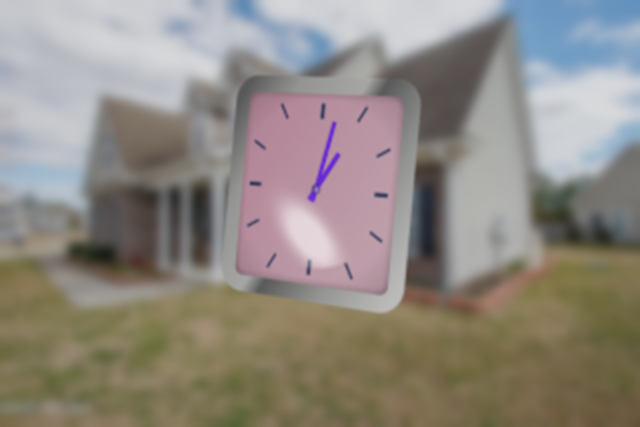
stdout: 1:02
